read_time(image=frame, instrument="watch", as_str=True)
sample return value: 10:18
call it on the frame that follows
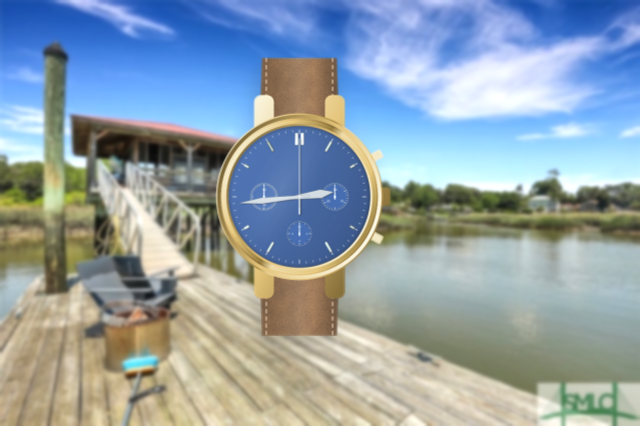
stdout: 2:44
